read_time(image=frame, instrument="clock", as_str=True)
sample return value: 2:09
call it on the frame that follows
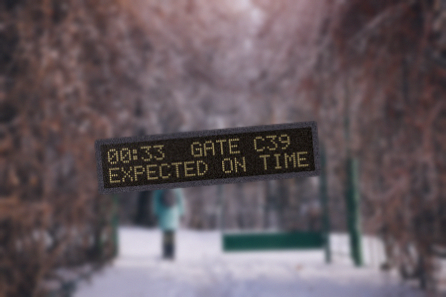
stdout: 0:33
